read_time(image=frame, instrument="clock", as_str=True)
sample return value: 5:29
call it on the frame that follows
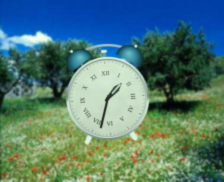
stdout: 1:33
